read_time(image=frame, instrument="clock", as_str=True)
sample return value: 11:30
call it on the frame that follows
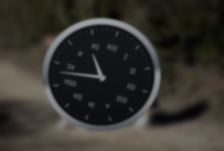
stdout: 10:43
